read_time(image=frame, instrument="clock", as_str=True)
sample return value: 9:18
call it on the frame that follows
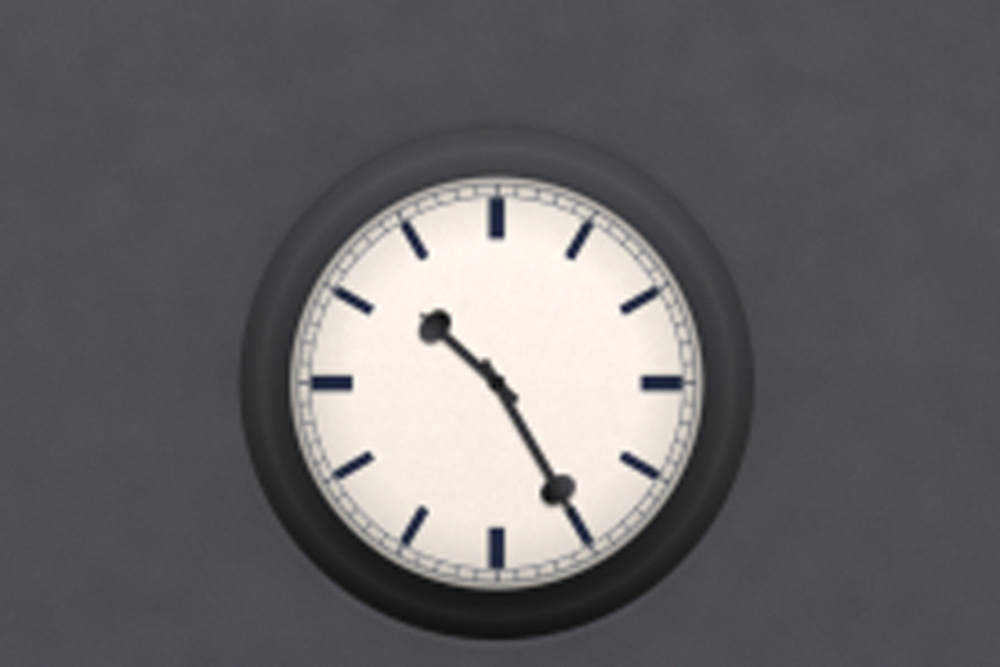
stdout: 10:25
